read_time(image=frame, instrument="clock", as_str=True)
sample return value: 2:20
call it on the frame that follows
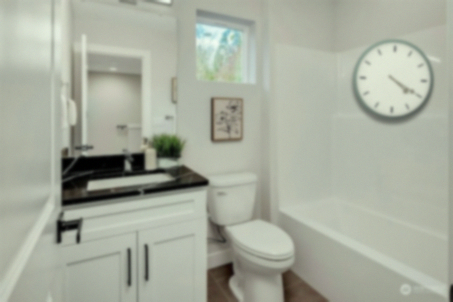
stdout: 4:20
